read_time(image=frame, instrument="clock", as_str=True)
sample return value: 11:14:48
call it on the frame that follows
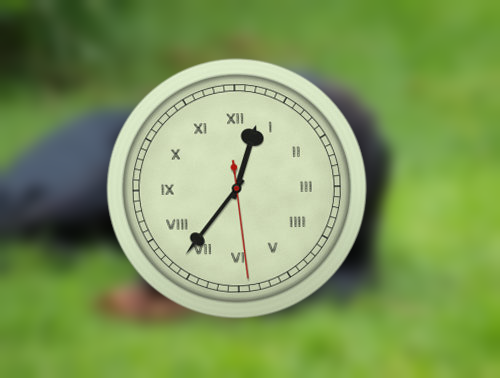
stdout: 12:36:29
